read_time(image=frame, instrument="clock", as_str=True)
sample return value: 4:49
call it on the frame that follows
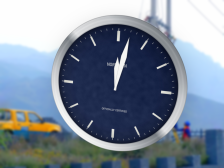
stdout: 12:02
